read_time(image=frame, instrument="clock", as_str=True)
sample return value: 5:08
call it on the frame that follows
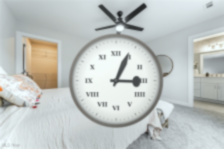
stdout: 3:04
